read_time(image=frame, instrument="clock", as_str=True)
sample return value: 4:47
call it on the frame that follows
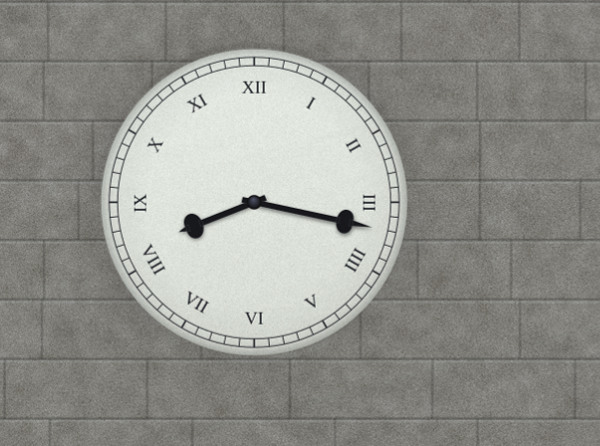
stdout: 8:17
